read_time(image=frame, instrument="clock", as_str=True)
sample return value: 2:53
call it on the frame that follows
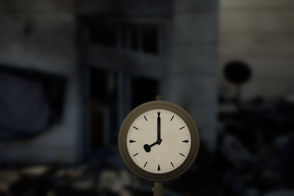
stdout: 8:00
